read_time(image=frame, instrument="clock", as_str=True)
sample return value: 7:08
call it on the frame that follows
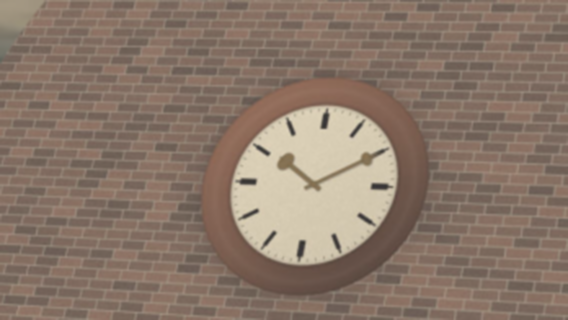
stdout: 10:10
